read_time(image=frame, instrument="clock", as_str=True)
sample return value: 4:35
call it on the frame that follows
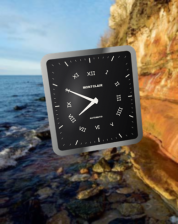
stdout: 7:50
